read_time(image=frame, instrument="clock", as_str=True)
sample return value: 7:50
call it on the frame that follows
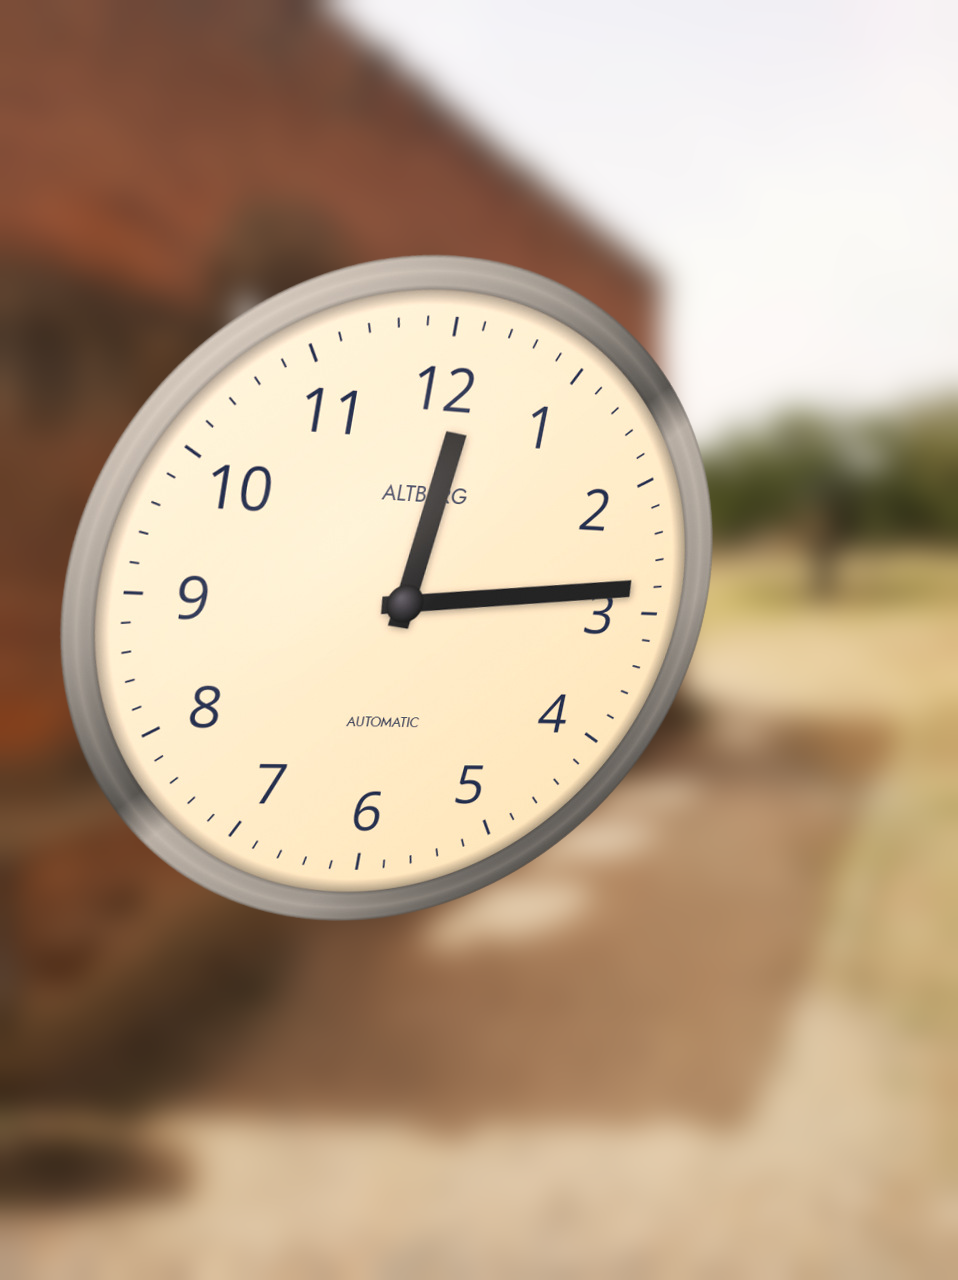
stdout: 12:14
